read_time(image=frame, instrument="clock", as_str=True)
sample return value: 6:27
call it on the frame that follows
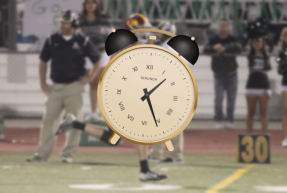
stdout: 1:26
